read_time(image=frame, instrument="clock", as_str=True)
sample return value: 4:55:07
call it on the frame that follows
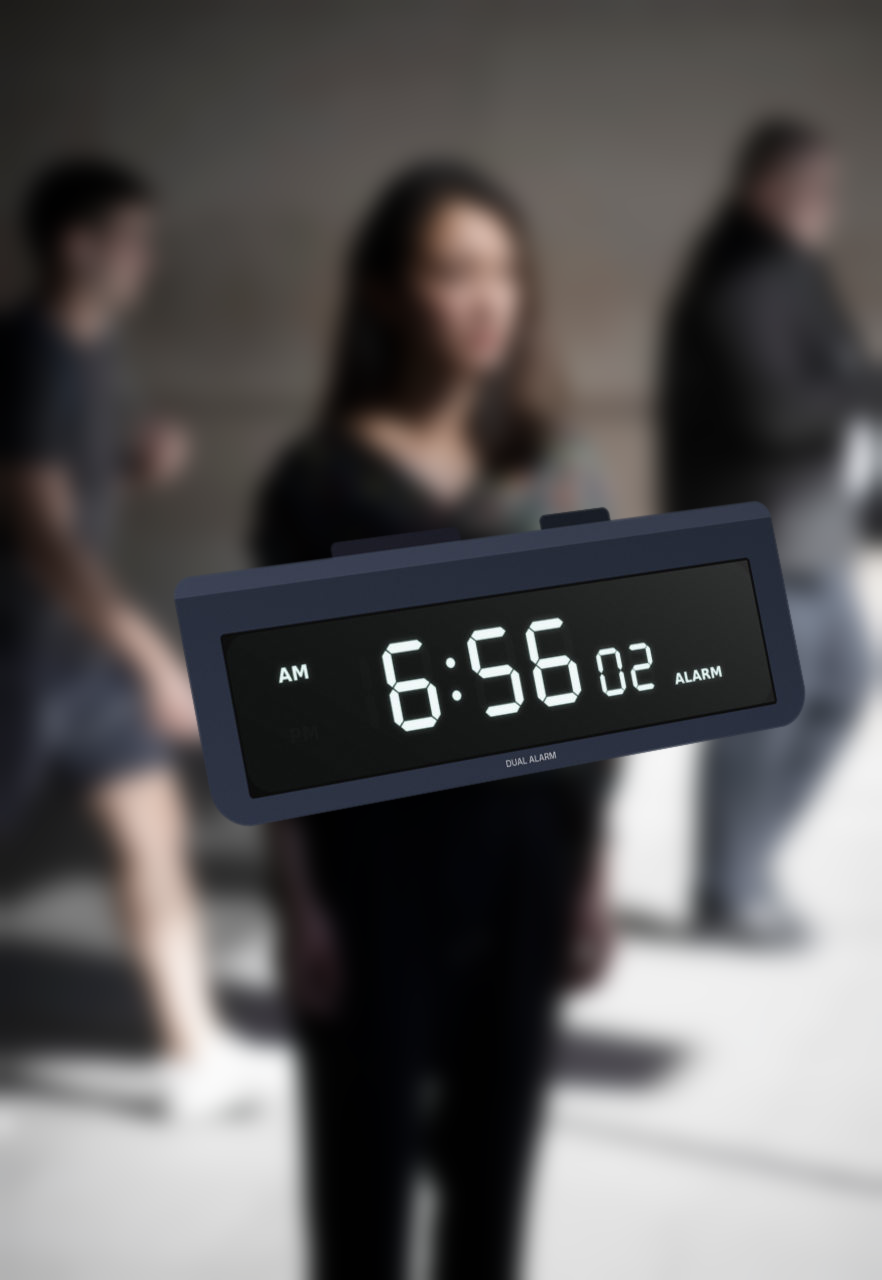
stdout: 6:56:02
